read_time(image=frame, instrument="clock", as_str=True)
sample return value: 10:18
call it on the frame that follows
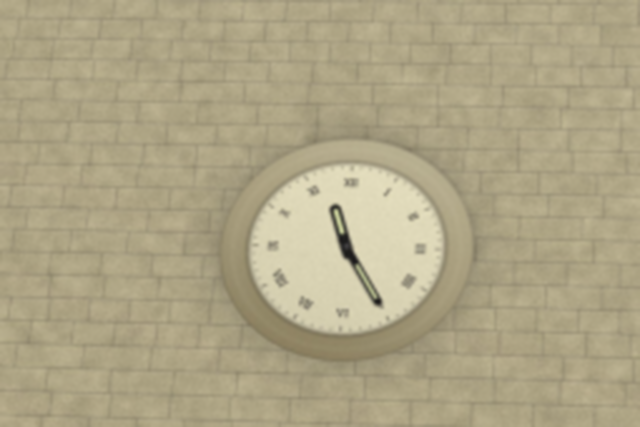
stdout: 11:25
